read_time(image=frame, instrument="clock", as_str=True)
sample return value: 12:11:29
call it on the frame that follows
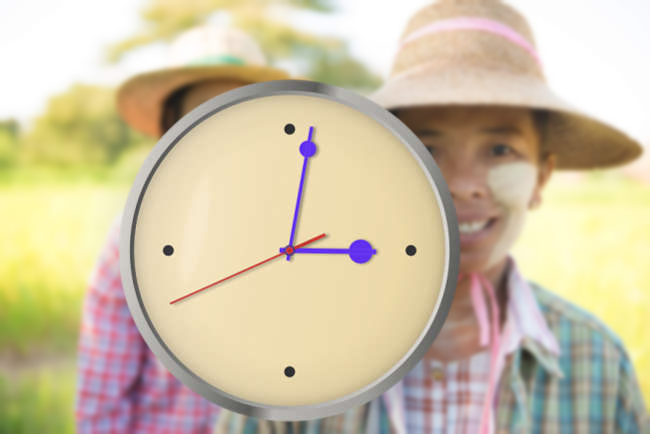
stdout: 3:01:41
